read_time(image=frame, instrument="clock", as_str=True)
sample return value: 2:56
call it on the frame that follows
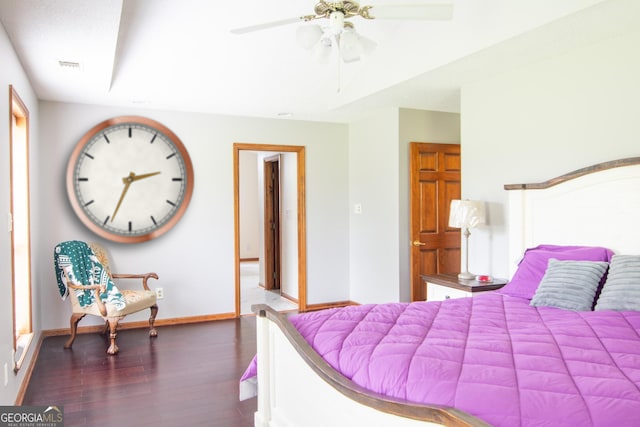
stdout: 2:34
